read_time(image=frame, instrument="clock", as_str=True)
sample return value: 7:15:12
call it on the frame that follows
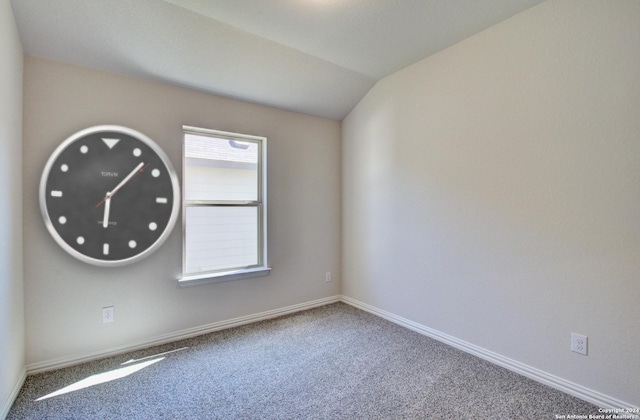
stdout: 6:07:08
